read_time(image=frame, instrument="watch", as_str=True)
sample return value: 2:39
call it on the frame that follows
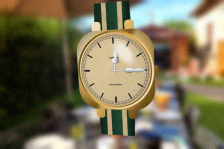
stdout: 12:15
